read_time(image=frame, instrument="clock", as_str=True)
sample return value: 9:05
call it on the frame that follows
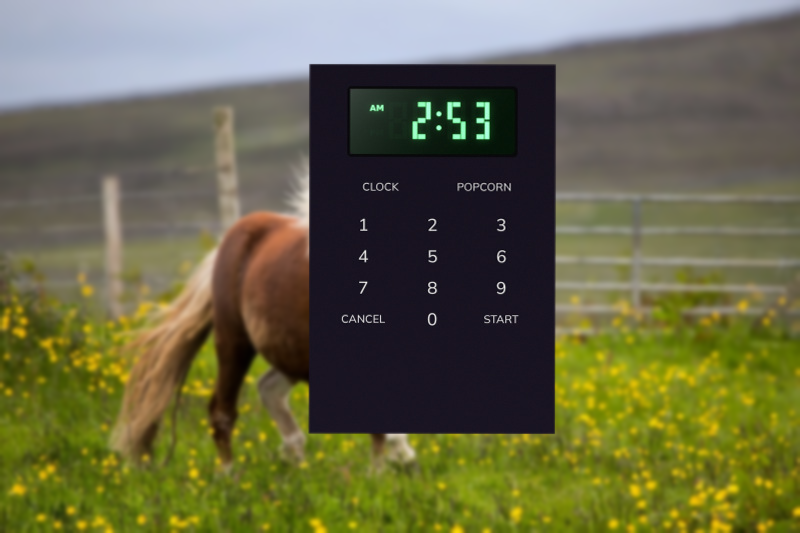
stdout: 2:53
